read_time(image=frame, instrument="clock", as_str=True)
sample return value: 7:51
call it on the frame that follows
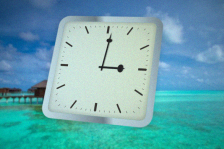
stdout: 3:01
